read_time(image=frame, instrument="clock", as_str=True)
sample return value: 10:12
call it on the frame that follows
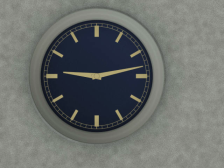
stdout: 9:13
